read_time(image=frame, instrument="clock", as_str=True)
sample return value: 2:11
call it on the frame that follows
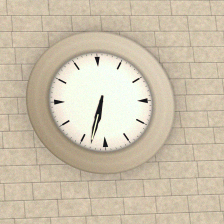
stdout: 6:33
